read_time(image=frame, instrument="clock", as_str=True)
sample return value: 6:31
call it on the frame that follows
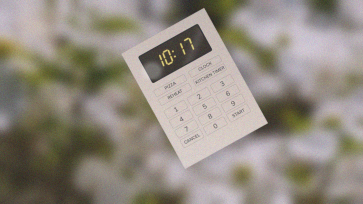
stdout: 10:17
